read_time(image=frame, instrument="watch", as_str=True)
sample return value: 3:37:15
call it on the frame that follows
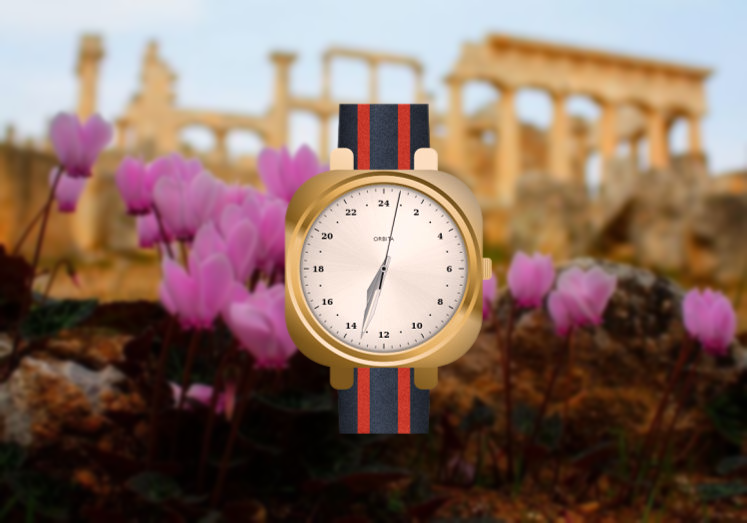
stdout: 13:33:02
